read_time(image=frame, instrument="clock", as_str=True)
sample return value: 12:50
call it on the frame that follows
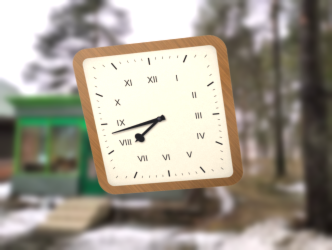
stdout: 7:43
